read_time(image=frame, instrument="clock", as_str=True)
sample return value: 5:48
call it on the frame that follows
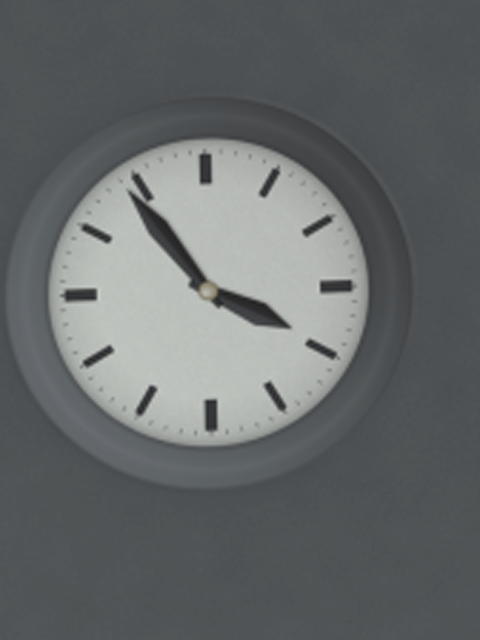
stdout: 3:54
